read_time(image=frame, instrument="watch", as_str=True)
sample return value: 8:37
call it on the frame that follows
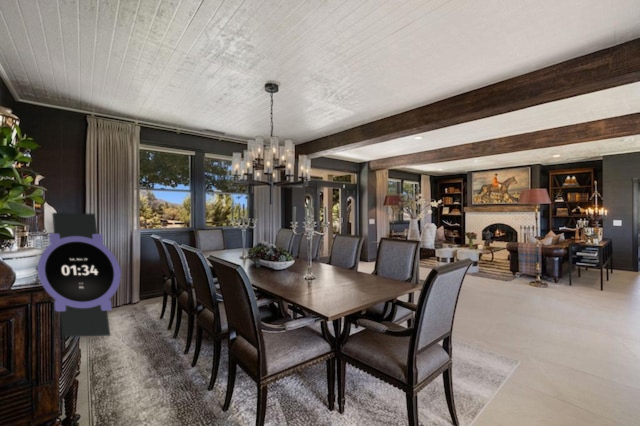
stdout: 1:34
